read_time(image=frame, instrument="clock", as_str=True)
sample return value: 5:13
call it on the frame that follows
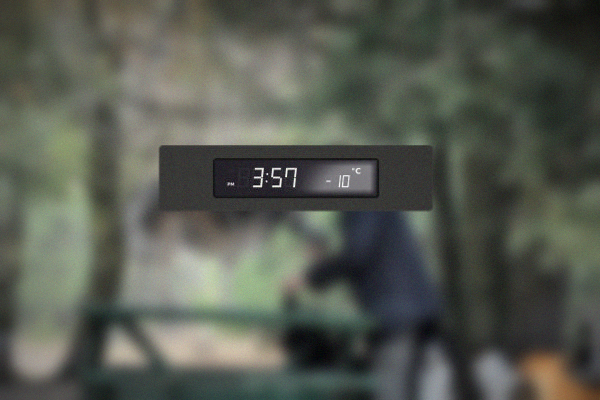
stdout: 3:57
